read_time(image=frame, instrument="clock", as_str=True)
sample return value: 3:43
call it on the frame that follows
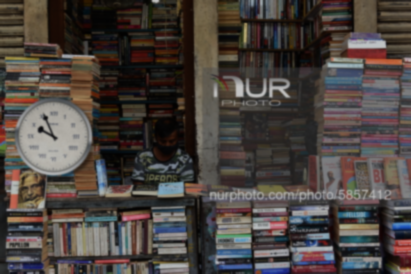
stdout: 9:56
